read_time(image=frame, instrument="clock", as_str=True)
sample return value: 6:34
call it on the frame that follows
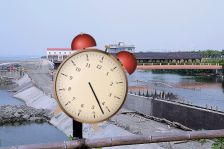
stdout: 4:22
